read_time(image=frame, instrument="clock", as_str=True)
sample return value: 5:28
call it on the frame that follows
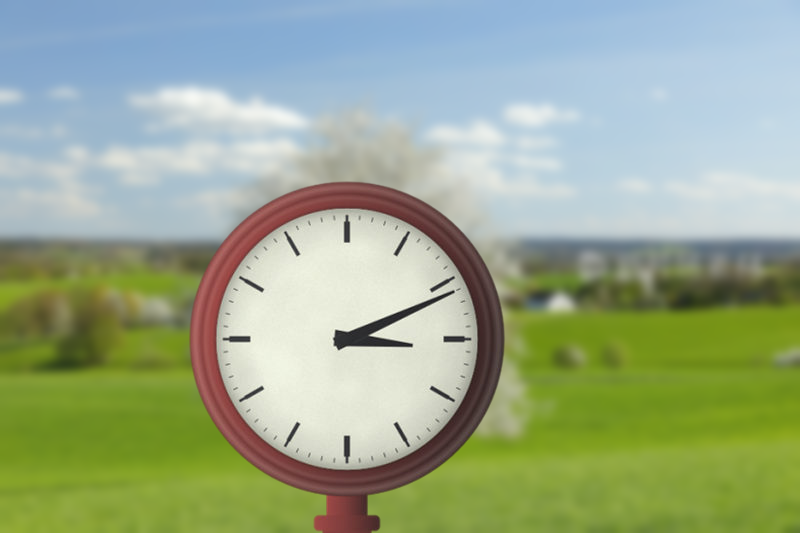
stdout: 3:11
